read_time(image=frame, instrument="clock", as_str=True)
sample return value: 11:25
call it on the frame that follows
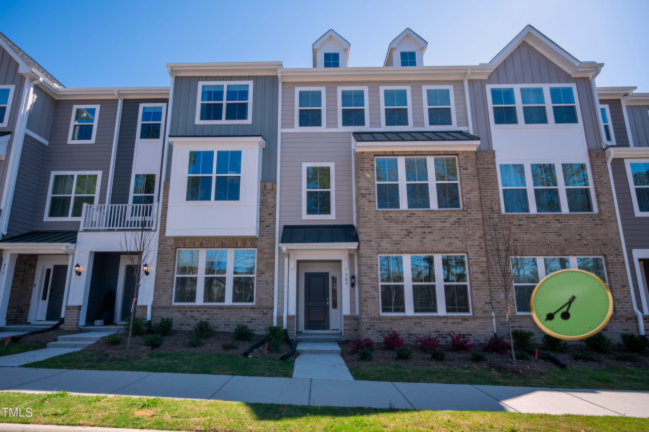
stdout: 6:38
